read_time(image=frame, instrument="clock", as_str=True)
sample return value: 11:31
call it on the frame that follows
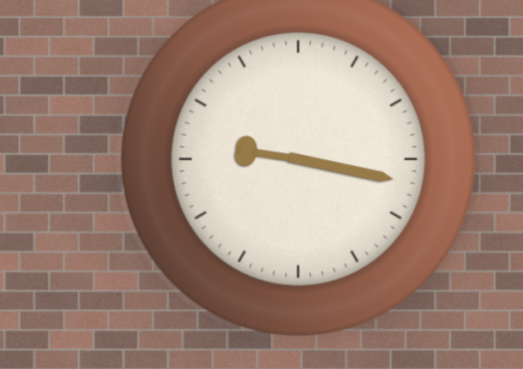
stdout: 9:17
